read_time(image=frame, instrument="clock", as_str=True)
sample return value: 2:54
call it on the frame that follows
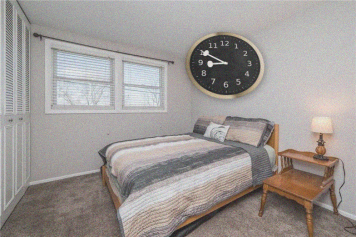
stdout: 8:50
